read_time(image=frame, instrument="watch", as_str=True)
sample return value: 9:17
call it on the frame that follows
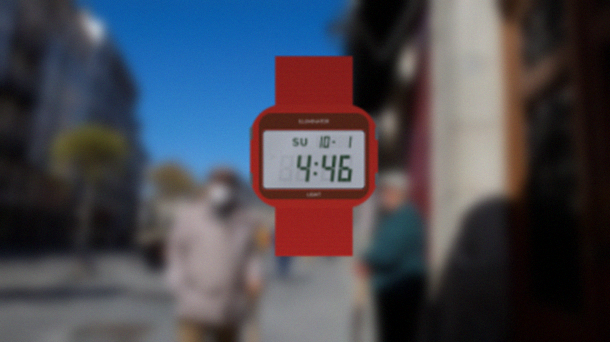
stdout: 4:46
